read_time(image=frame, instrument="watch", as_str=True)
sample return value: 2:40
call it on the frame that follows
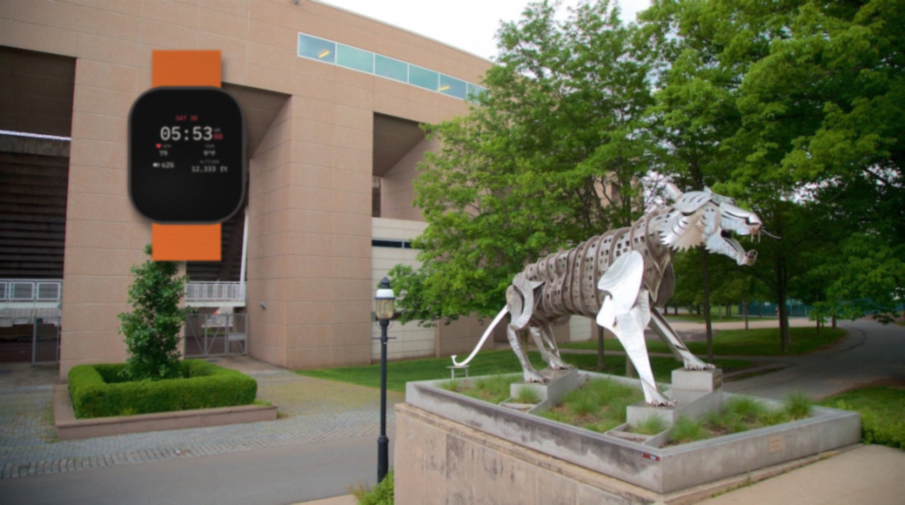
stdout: 5:53
